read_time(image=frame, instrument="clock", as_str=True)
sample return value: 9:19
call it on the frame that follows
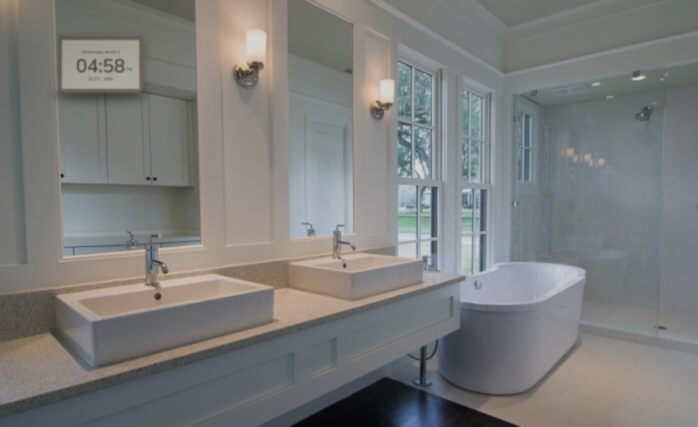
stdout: 4:58
